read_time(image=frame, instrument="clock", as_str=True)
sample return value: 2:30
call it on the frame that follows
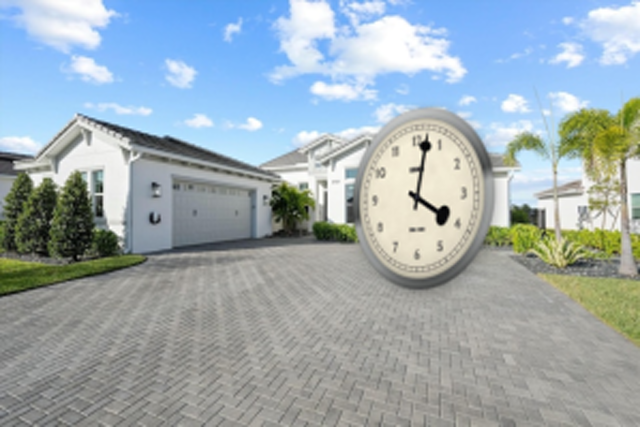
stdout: 4:02
